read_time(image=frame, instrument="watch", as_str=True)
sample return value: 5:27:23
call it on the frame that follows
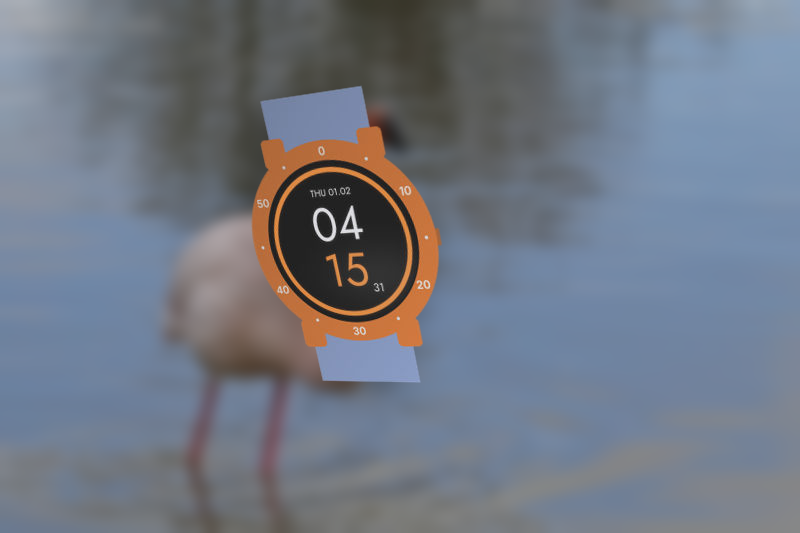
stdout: 4:15:31
